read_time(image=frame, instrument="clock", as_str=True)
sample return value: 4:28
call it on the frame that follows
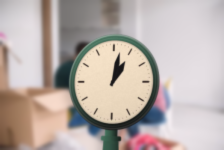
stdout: 1:02
